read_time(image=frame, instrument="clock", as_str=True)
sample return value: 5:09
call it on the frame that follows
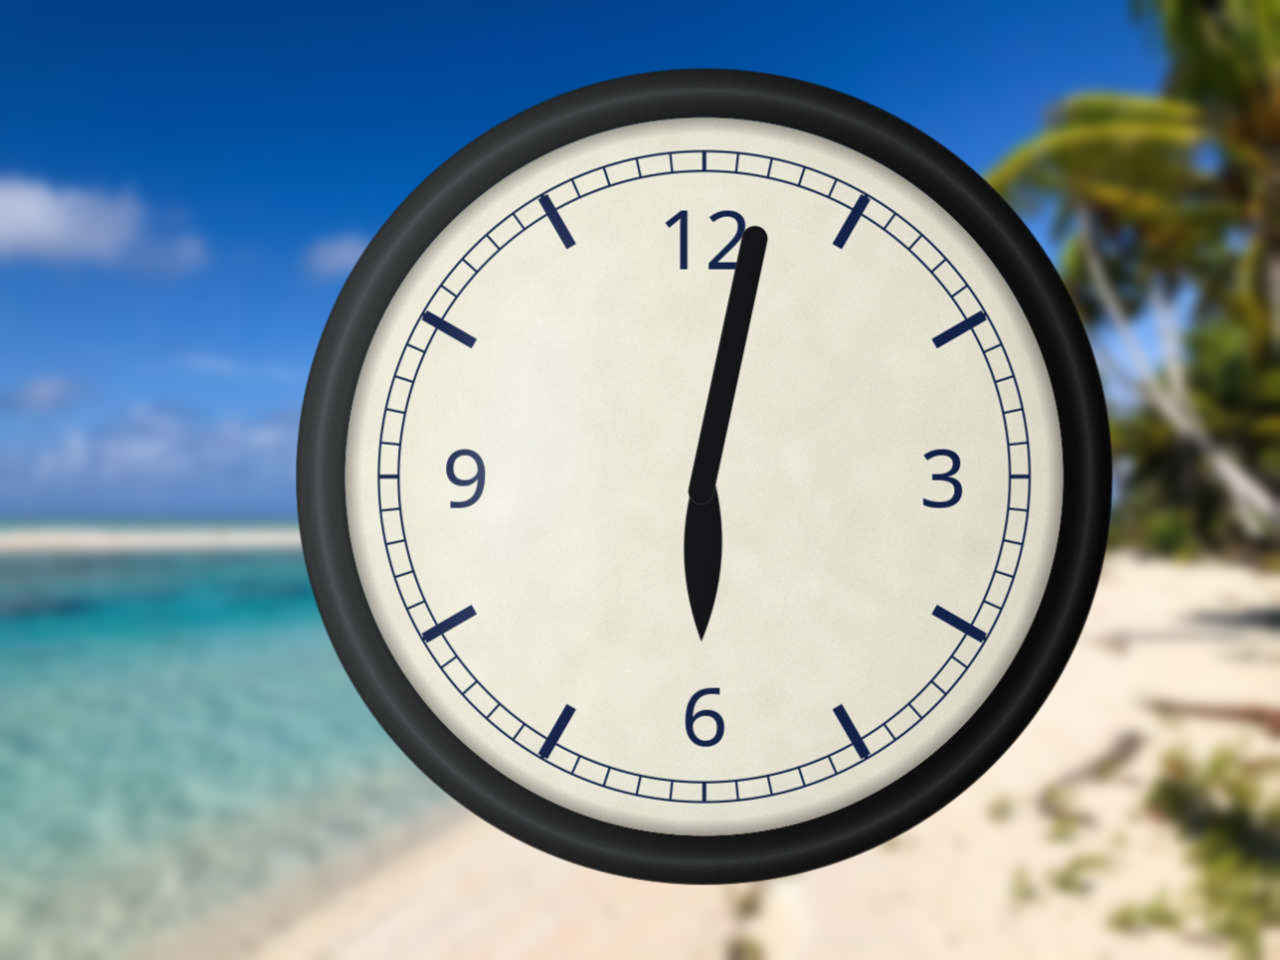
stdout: 6:02
